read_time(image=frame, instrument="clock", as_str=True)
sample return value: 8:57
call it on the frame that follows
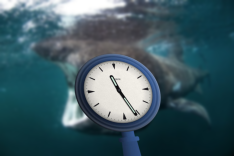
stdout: 11:26
